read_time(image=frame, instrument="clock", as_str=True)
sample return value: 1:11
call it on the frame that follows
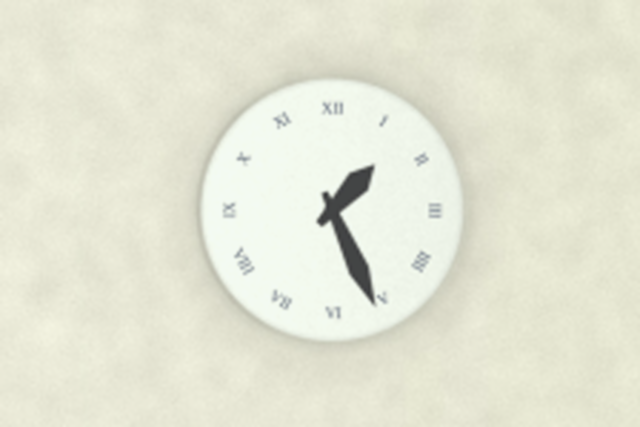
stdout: 1:26
